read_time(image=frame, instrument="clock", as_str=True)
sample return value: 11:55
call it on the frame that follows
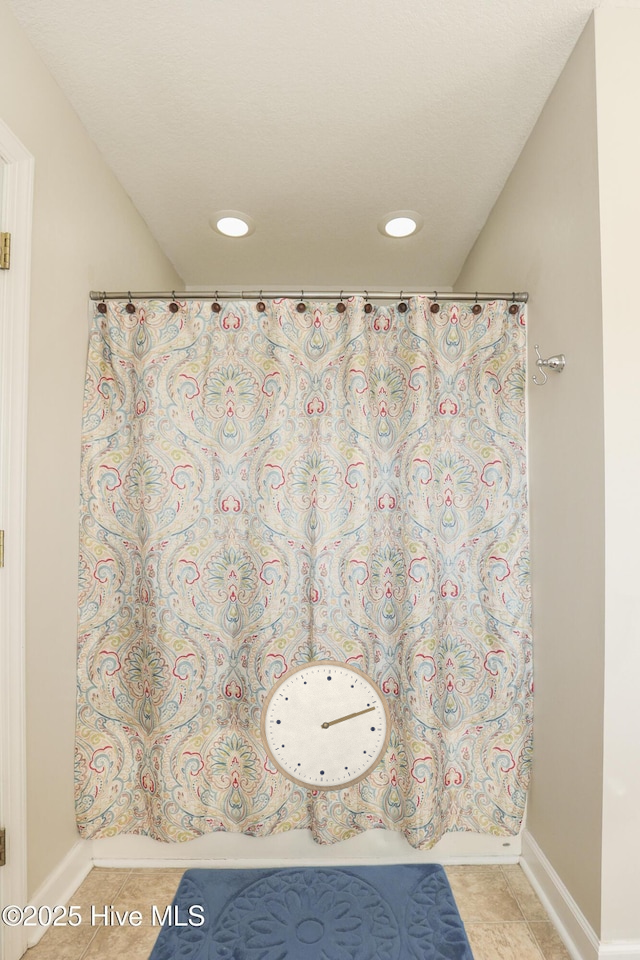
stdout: 2:11
